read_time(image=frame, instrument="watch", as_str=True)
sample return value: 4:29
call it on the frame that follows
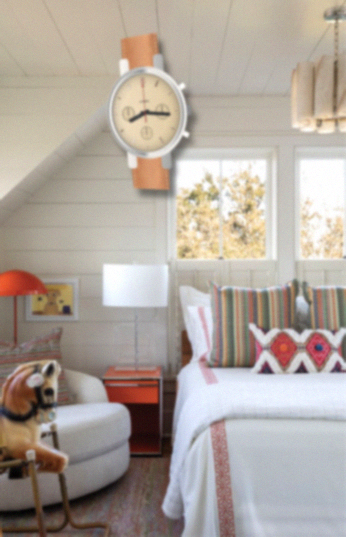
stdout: 8:16
